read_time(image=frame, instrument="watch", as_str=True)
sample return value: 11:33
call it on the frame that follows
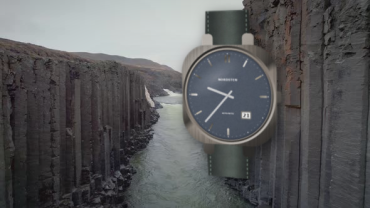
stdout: 9:37
